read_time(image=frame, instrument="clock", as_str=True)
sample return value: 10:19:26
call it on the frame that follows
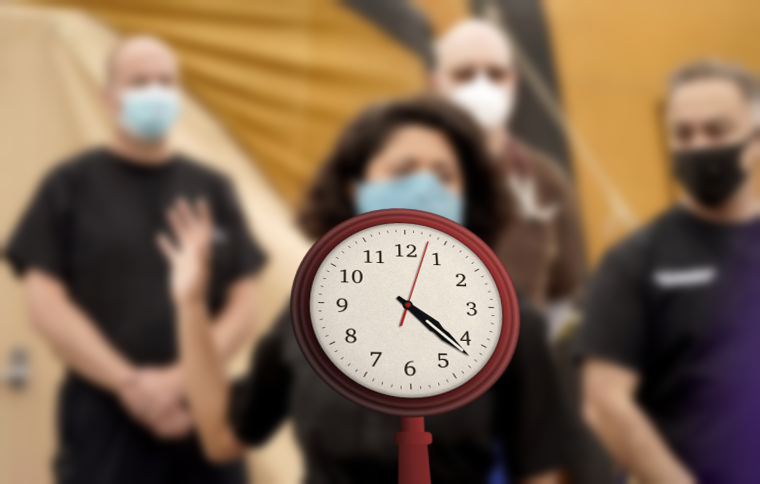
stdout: 4:22:03
